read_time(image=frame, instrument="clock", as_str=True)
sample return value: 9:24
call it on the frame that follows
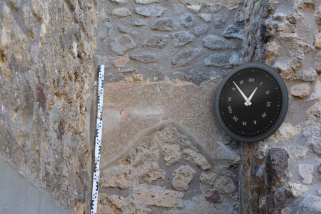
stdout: 12:52
